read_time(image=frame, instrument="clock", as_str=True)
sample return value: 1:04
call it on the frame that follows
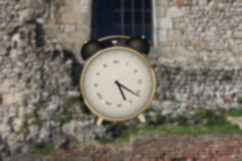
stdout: 5:21
